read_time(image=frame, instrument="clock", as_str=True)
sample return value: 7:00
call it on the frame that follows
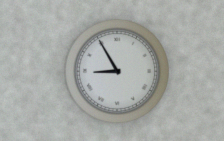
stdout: 8:55
